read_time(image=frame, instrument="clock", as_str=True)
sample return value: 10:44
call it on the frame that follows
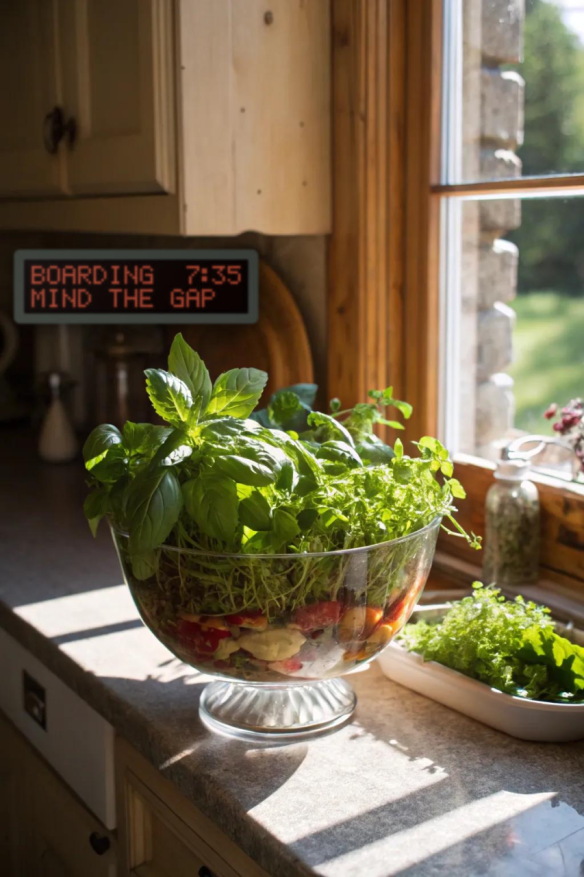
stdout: 7:35
